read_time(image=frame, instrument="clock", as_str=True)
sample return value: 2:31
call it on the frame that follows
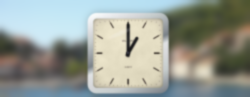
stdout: 1:00
